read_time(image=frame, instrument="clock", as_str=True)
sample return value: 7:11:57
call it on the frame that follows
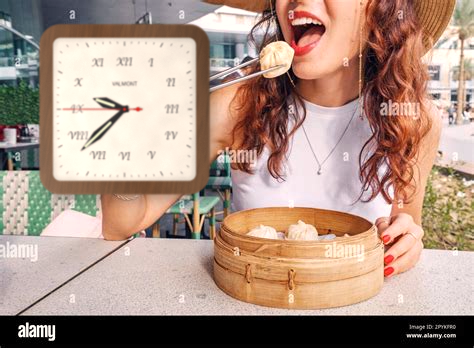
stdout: 9:37:45
